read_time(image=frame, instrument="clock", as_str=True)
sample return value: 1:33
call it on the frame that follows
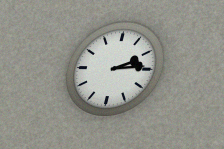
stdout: 2:14
